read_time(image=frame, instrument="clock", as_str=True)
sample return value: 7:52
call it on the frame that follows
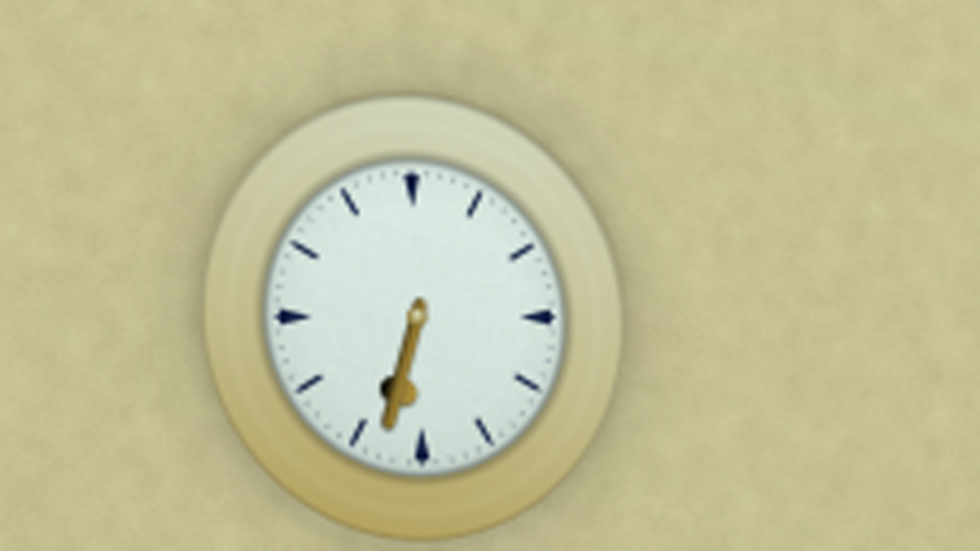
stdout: 6:33
